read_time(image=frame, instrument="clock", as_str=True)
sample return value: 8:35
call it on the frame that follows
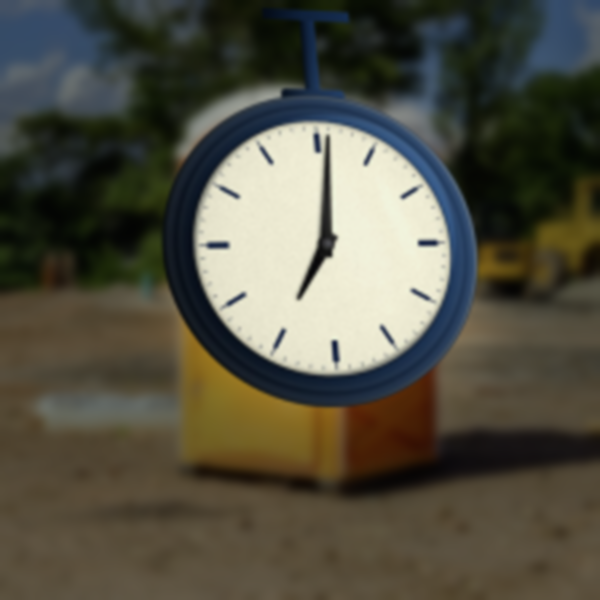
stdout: 7:01
